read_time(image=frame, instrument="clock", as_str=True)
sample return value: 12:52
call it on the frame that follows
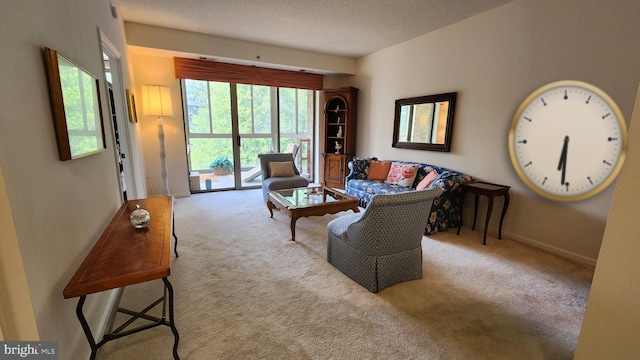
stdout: 6:31
